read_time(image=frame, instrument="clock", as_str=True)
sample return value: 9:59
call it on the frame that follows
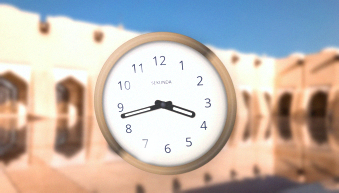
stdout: 3:43
